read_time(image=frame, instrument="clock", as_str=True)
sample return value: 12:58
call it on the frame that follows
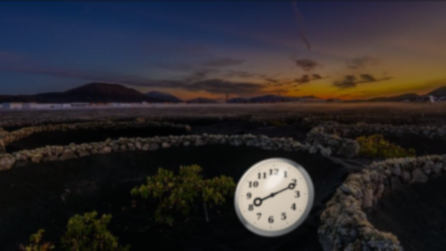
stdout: 8:11
